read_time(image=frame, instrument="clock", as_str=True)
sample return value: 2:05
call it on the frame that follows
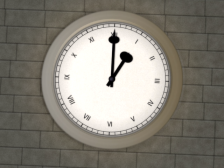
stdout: 1:00
